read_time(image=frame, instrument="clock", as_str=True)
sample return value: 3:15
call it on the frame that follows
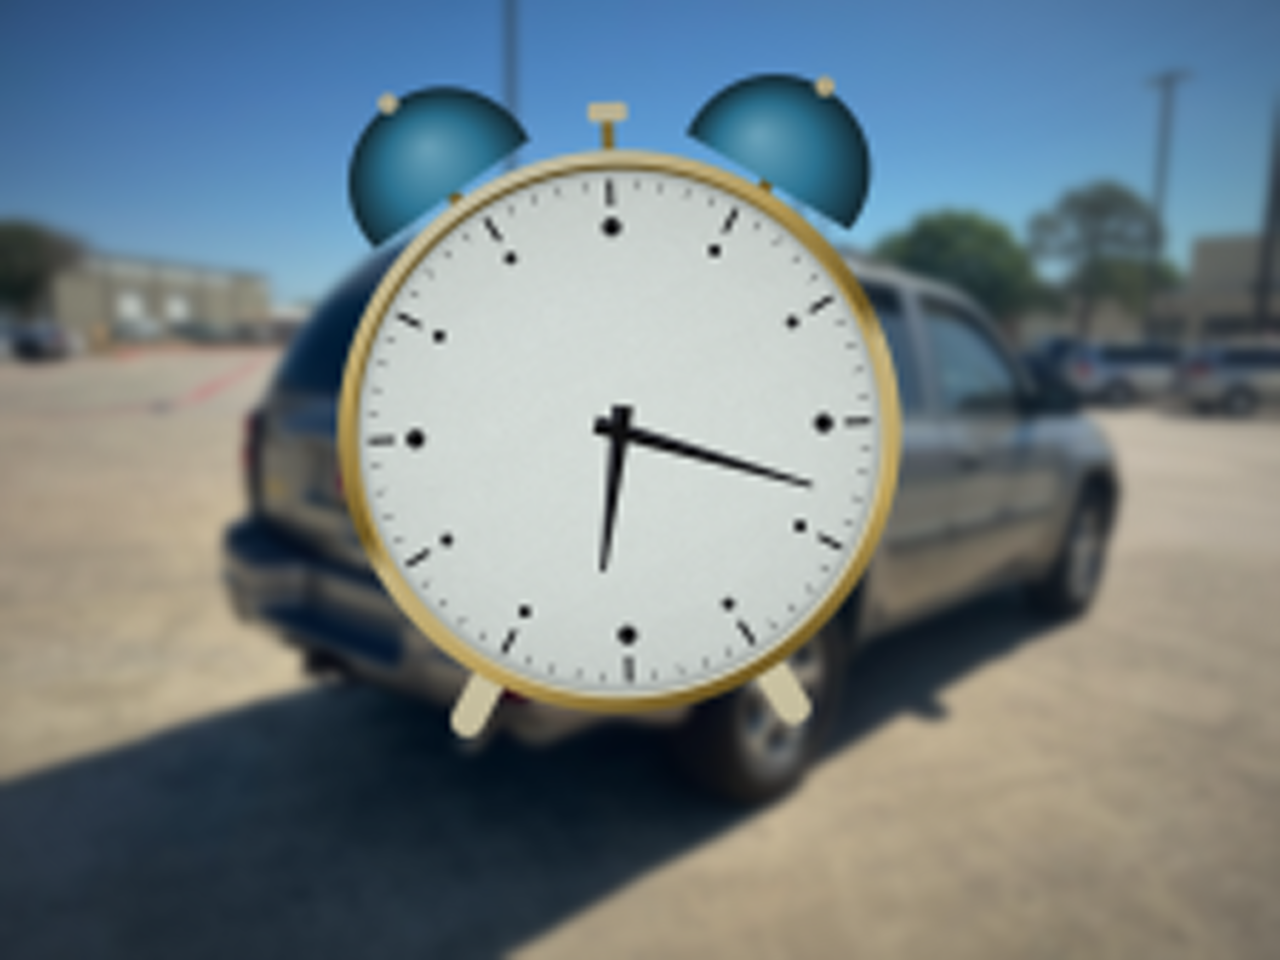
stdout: 6:18
